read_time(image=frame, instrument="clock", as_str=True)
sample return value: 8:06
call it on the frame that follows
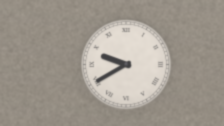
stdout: 9:40
